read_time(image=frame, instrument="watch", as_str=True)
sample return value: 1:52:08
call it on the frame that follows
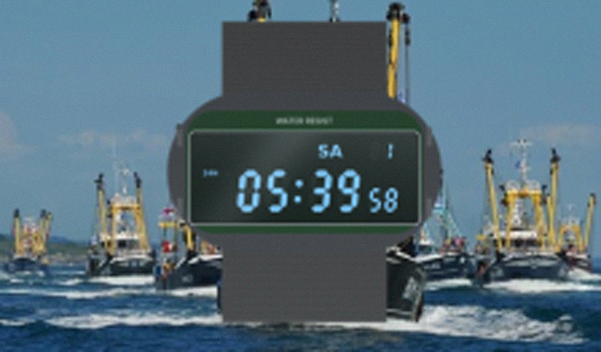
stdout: 5:39:58
